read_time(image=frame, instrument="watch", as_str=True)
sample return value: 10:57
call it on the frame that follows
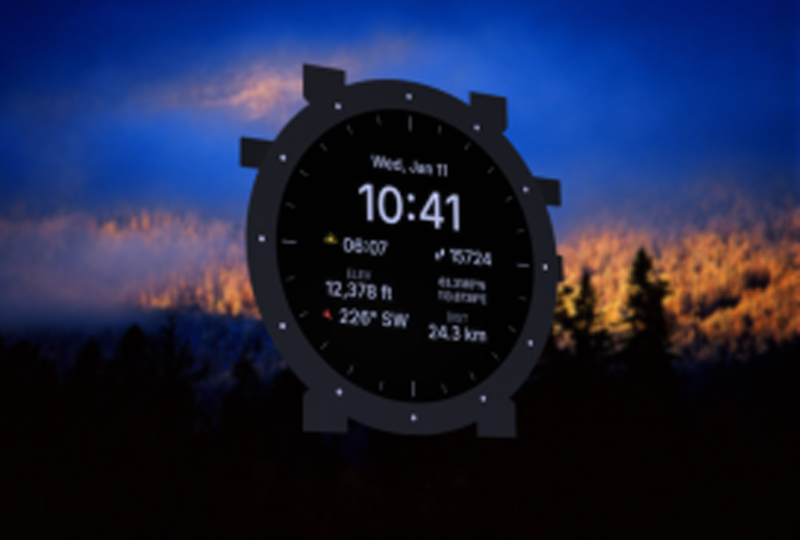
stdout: 10:41
